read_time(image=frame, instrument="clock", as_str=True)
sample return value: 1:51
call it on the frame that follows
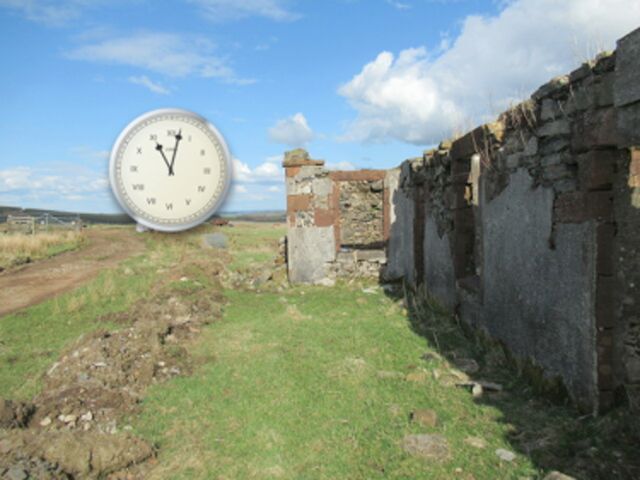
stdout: 11:02
